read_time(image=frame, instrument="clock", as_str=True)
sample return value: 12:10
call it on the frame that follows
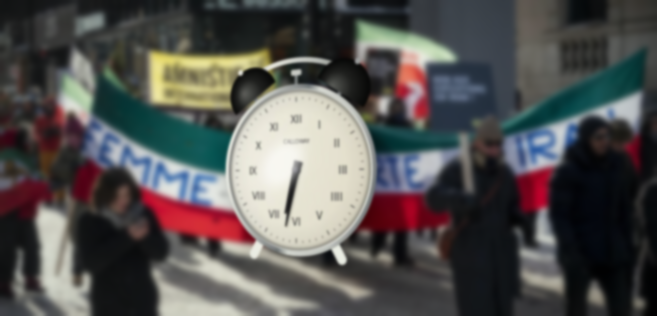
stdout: 6:32
